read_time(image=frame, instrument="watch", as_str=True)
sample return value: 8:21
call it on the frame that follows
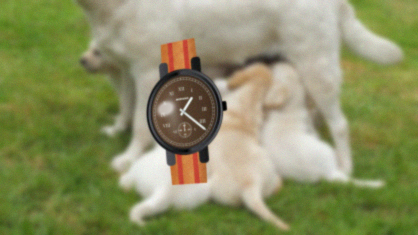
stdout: 1:22
